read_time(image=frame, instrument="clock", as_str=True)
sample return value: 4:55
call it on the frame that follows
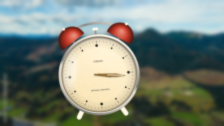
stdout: 3:16
